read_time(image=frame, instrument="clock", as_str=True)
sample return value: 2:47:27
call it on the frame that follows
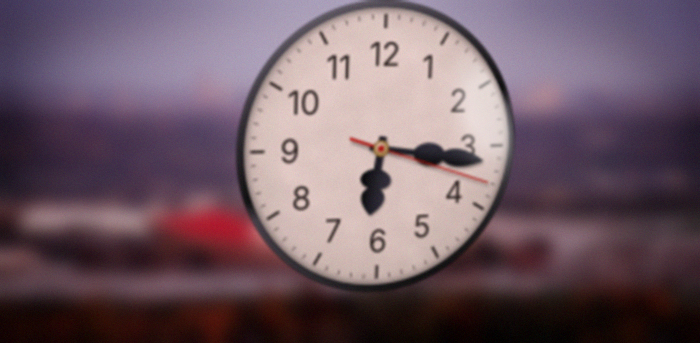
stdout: 6:16:18
